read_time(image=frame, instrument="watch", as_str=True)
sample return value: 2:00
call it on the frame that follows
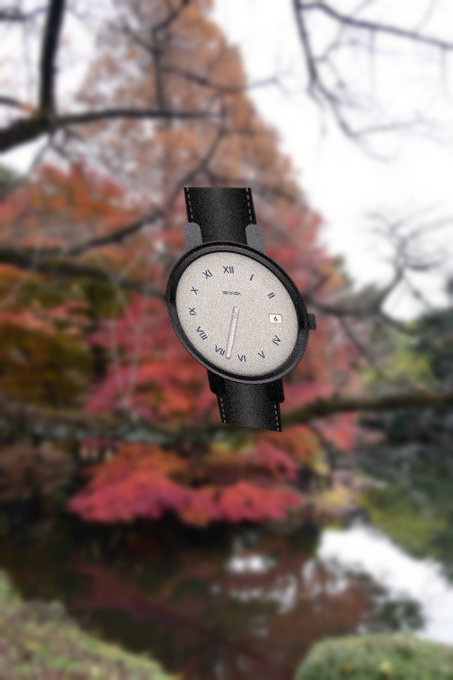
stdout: 6:33
